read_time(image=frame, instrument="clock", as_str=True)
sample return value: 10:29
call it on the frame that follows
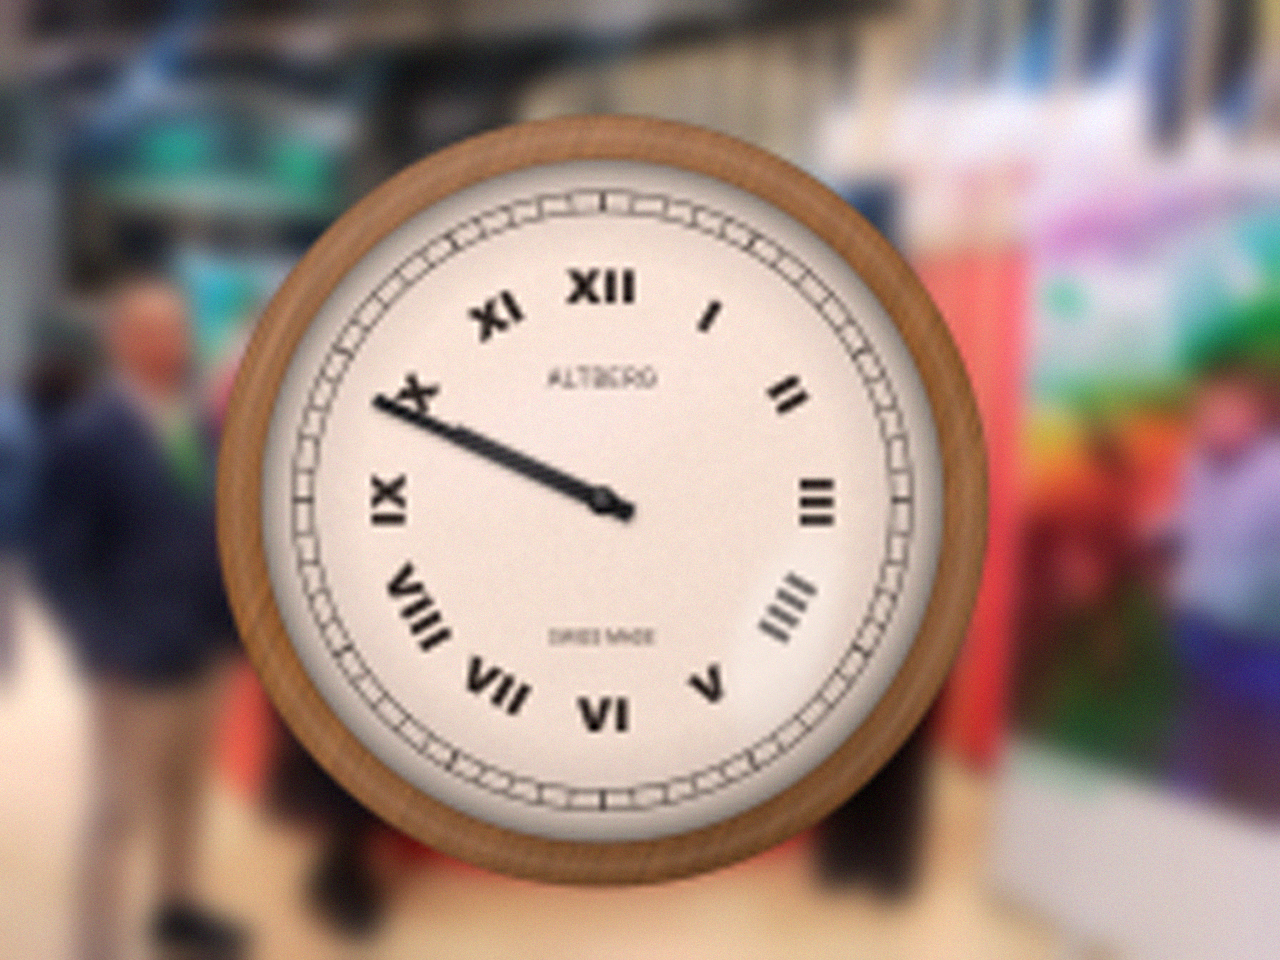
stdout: 9:49
